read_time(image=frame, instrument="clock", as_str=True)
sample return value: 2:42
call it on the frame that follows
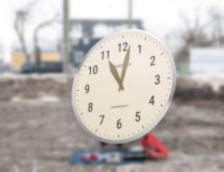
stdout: 11:02
